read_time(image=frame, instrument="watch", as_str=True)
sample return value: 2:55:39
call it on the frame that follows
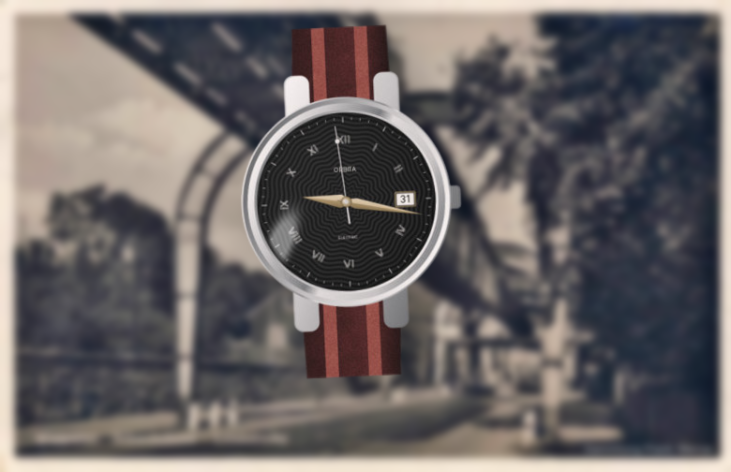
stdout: 9:16:59
